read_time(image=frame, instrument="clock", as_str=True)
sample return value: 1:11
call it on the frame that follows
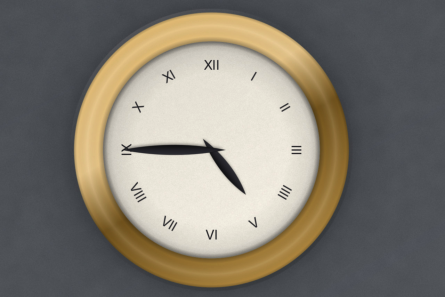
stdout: 4:45
